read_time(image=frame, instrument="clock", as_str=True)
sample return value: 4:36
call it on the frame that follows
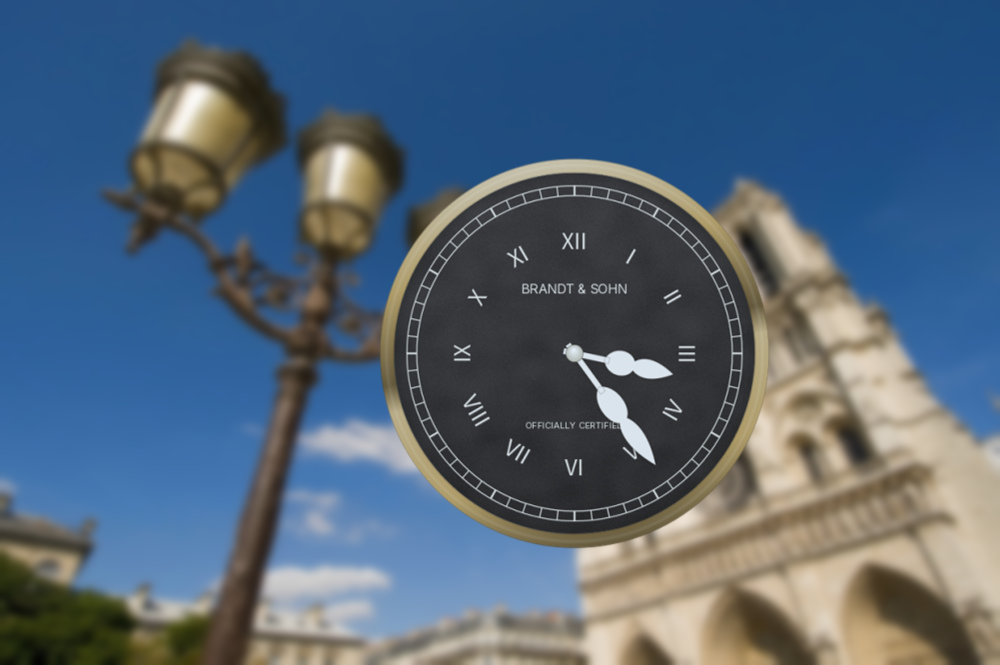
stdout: 3:24
